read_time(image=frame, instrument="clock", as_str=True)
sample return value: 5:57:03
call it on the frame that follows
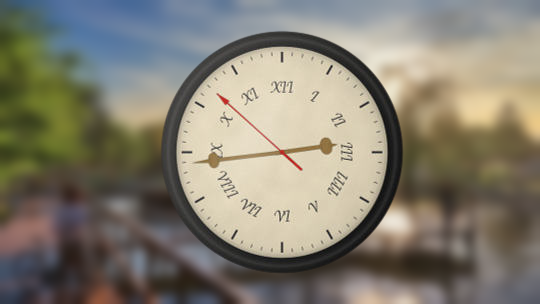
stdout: 2:43:52
